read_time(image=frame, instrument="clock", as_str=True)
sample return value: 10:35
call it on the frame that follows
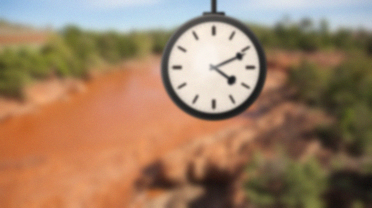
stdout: 4:11
